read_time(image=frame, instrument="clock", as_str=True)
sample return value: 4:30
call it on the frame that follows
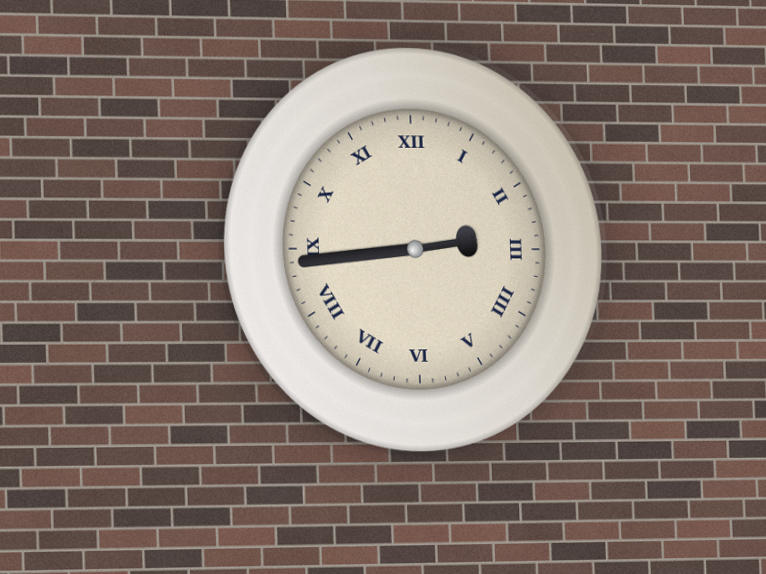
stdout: 2:44
